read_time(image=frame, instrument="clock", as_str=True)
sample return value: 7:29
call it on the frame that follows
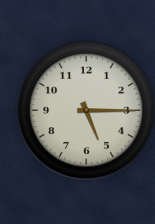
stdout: 5:15
